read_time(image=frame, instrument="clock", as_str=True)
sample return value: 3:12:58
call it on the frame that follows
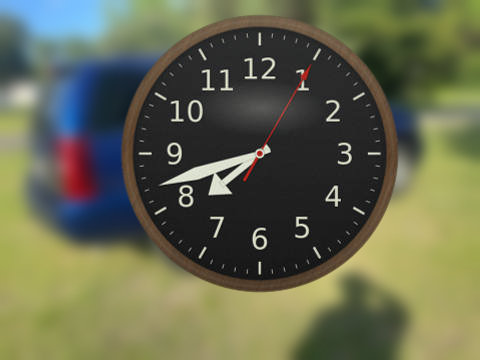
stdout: 7:42:05
